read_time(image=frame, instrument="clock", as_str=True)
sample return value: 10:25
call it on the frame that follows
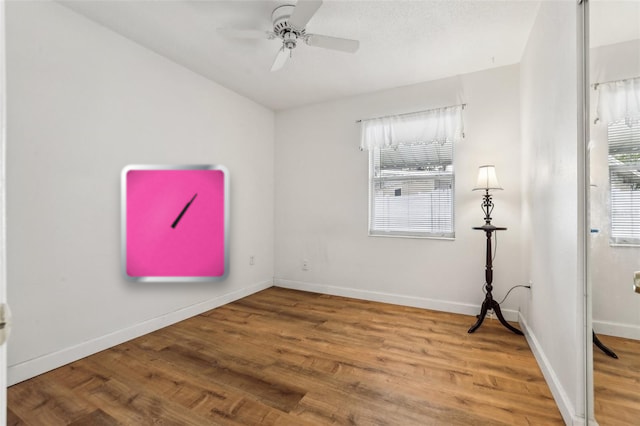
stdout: 1:06
